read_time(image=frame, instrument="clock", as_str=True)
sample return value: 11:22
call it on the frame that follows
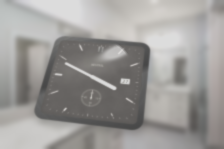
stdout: 3:49
